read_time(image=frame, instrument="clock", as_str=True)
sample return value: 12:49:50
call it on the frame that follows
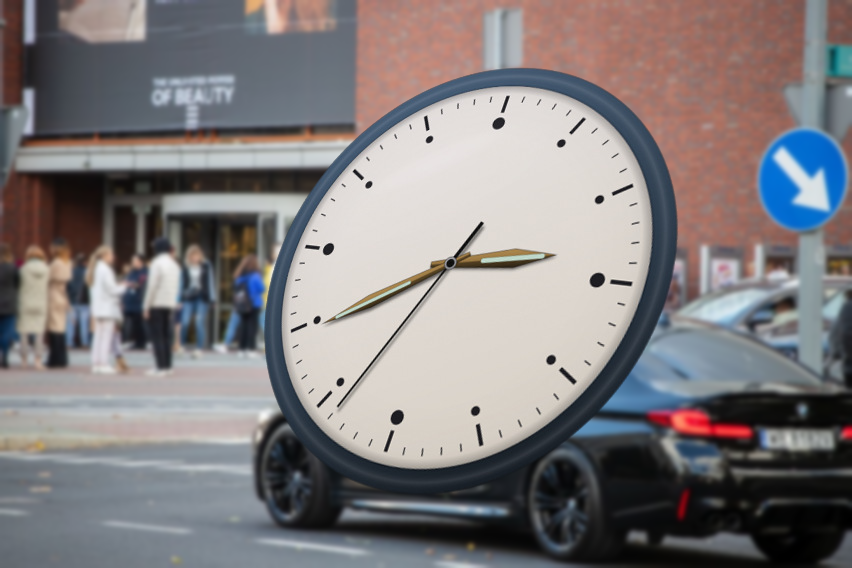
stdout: 2:39:34
